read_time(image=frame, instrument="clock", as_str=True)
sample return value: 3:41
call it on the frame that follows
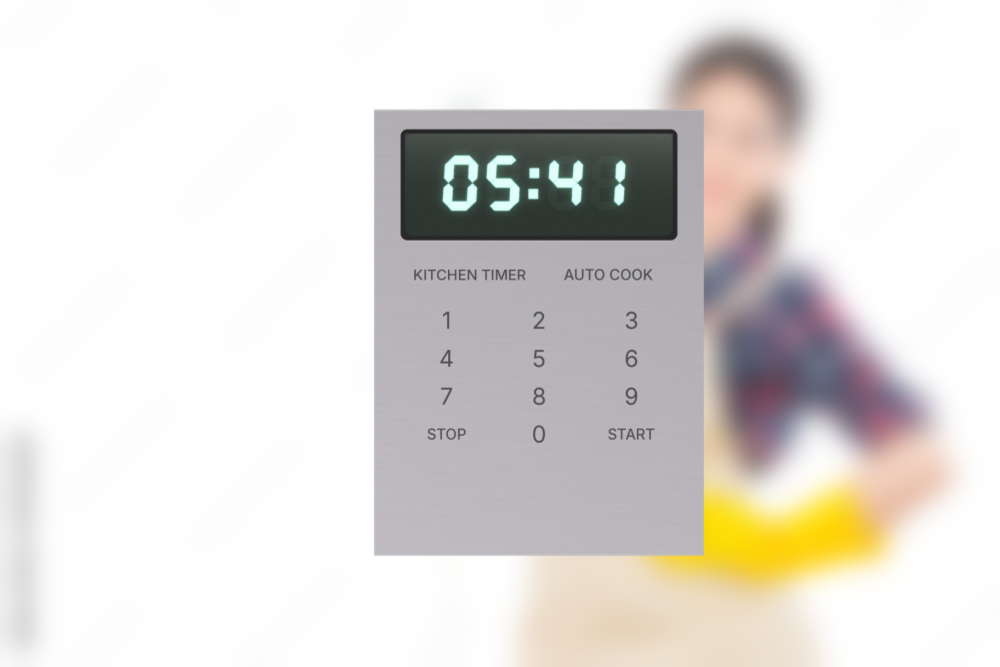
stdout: 5:41
